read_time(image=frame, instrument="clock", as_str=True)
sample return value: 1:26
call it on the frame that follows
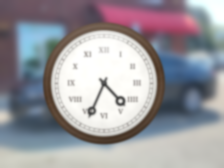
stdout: 4:34
